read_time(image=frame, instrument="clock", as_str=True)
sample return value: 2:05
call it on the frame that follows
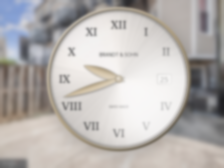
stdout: 9:42
